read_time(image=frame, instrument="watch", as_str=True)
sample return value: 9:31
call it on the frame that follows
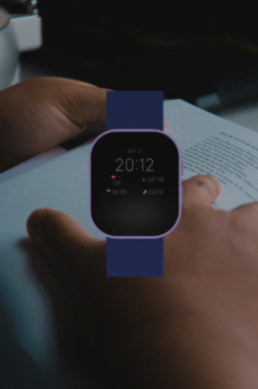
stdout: 20:12
